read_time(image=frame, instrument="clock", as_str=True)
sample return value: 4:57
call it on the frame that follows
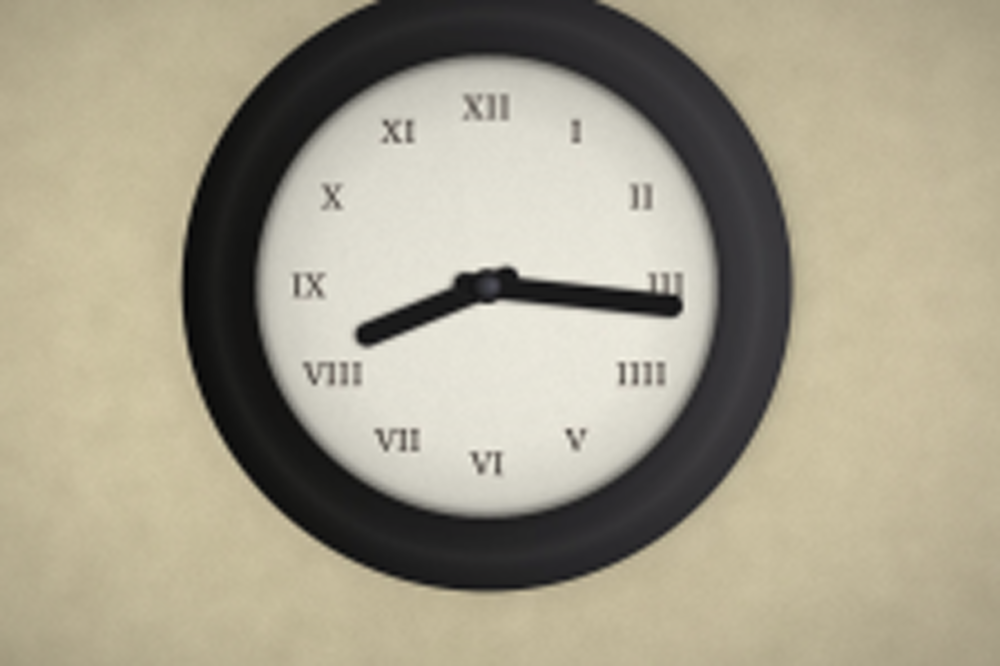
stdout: 8:16
